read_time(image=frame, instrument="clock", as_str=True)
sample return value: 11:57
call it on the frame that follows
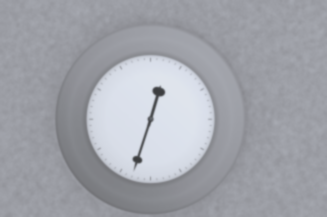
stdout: 12:33
